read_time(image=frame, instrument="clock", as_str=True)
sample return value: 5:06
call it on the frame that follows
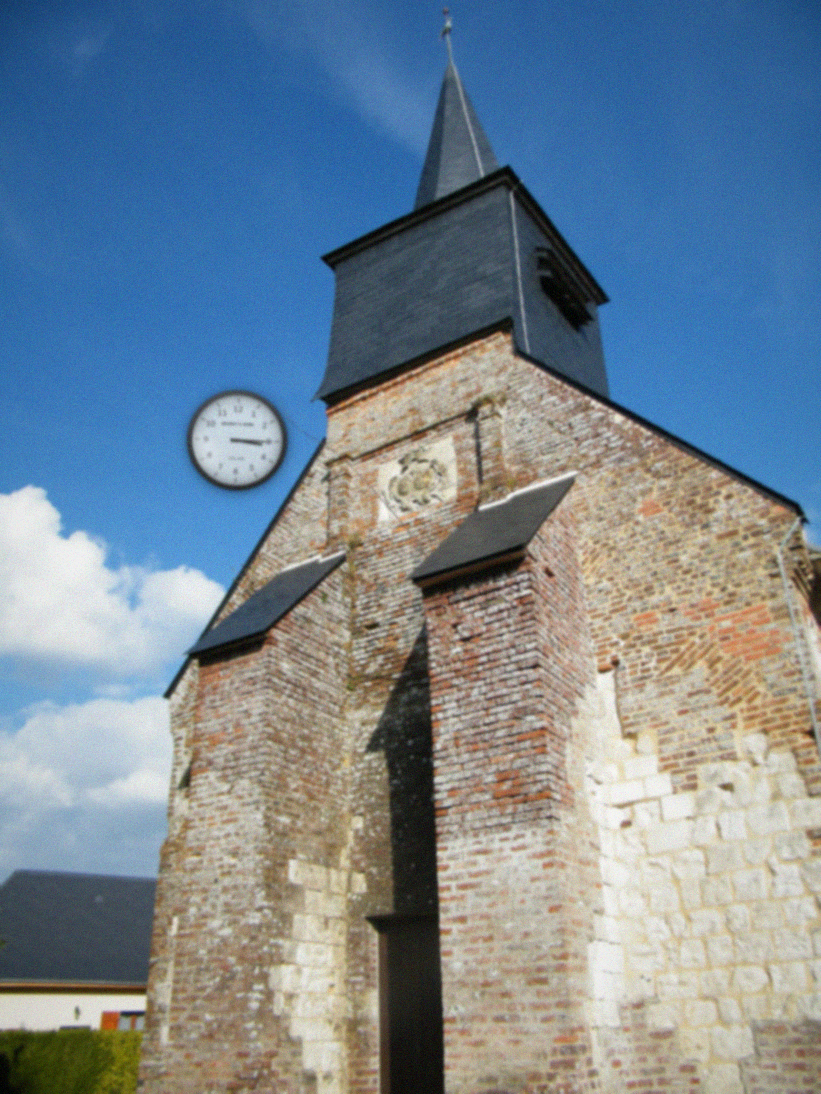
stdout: 3:15
